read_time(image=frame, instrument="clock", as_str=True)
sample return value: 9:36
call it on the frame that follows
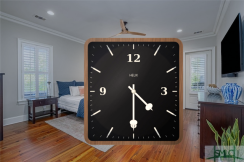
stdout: 4:30
